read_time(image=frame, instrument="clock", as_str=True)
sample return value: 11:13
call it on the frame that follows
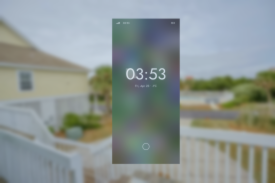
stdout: 3:53
